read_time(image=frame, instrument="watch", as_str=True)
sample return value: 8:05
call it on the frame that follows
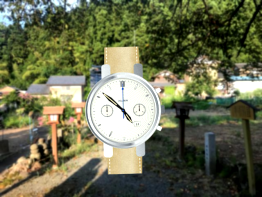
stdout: 4:52
